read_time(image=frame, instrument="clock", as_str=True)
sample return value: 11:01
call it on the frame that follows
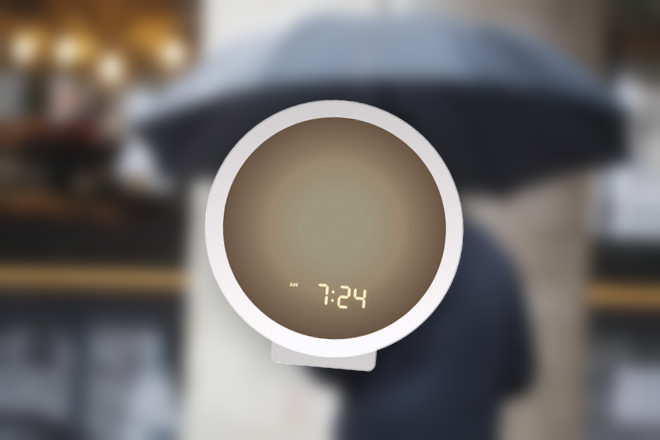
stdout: 7:24
